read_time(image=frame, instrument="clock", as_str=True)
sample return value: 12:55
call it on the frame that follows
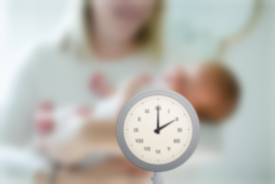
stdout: 2:00
